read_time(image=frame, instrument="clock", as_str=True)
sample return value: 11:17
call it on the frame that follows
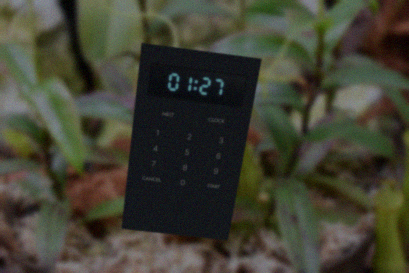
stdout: 1:27
